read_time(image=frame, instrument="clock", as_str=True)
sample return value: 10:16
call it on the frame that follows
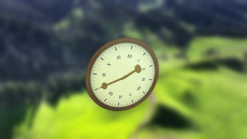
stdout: 1:40
